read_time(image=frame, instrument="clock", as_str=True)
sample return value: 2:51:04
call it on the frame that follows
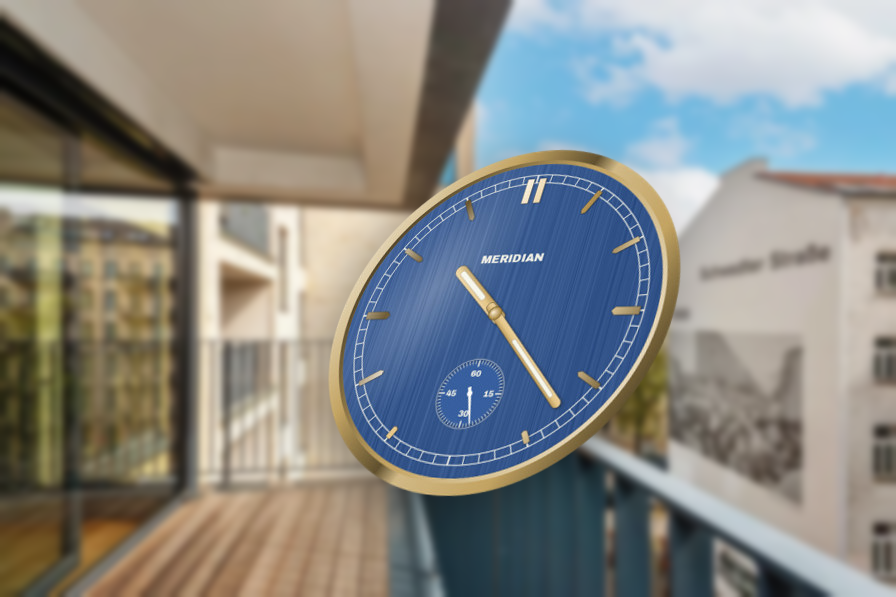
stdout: 10:22:27
